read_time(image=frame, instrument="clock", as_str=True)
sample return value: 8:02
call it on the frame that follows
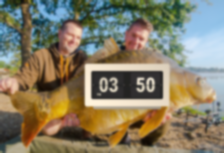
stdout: 3:50
